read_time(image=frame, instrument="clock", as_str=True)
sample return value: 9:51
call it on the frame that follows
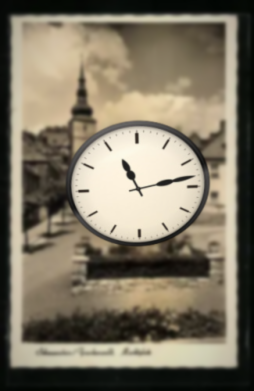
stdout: 11:13
